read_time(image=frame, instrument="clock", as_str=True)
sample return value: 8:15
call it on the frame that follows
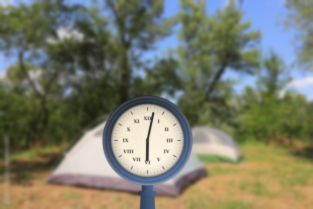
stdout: 6:02
